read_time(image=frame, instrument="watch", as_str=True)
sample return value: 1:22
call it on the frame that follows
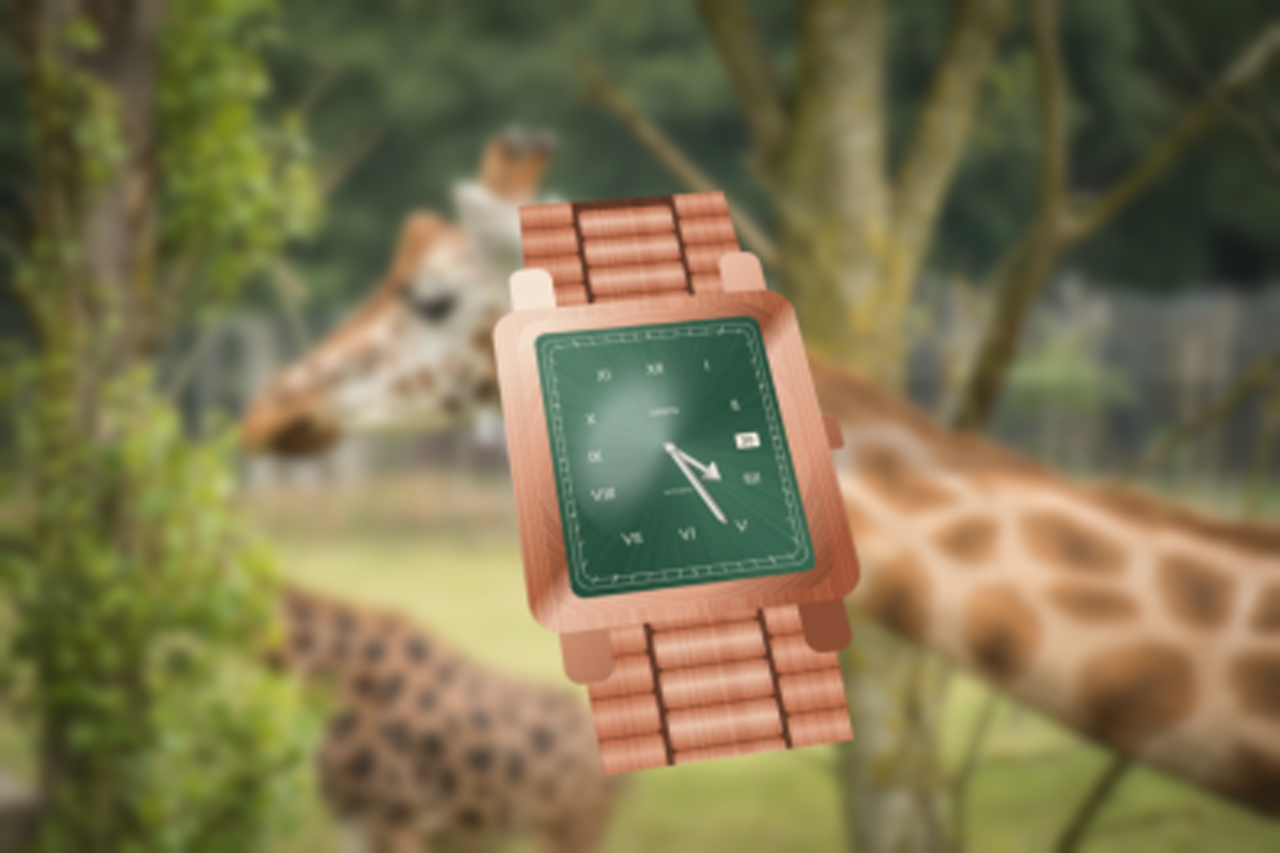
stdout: 4:26
